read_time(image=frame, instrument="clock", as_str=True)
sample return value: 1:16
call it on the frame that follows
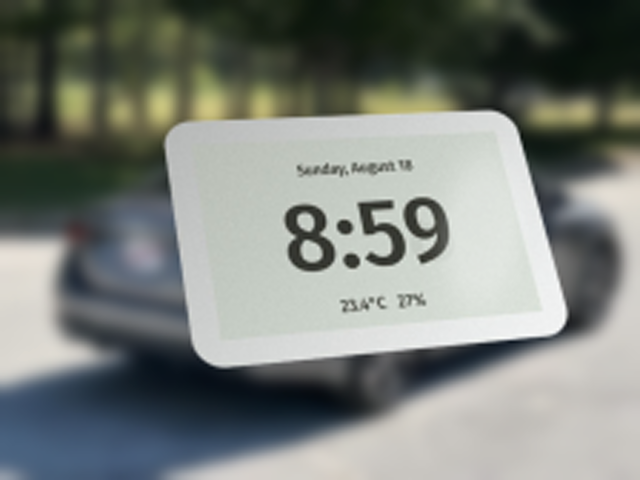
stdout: 8:59
